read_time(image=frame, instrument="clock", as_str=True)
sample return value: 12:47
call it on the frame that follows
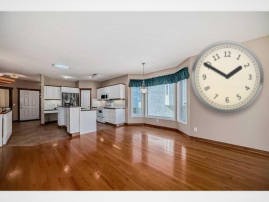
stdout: 1:50
